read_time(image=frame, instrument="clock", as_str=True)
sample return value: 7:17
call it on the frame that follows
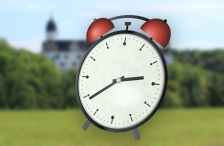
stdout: 2:39
